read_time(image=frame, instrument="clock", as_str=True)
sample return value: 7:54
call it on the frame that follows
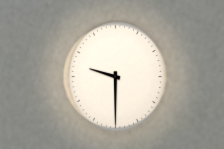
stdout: 9:30
